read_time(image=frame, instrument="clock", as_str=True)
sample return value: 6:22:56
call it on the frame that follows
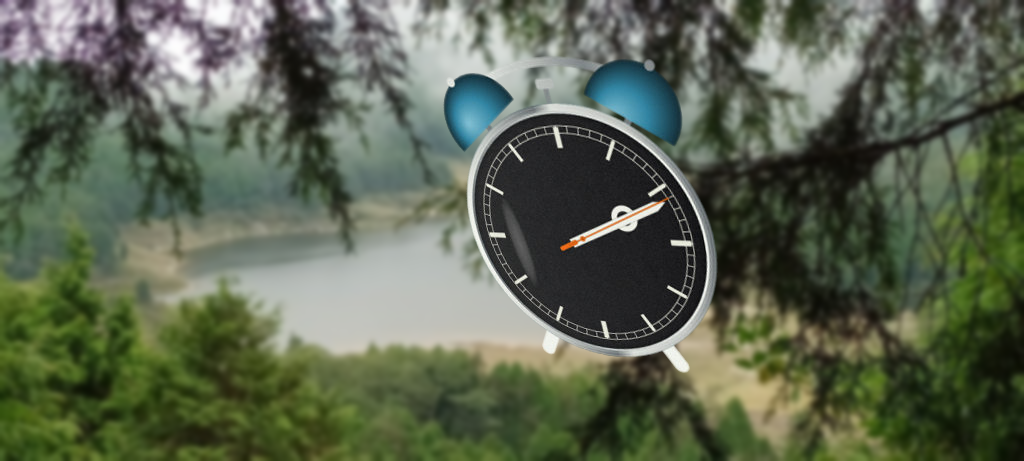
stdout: 2:11:11
